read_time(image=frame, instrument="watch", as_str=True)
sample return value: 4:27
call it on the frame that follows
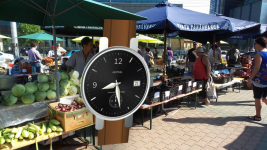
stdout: 8:28
